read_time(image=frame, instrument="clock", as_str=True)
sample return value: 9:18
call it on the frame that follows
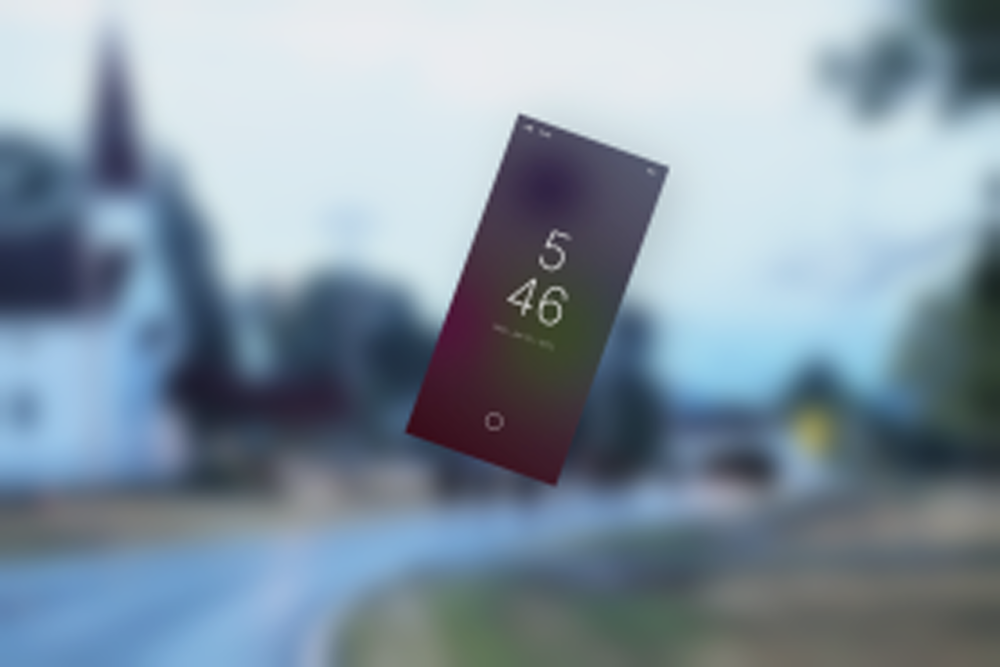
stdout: 5:46
